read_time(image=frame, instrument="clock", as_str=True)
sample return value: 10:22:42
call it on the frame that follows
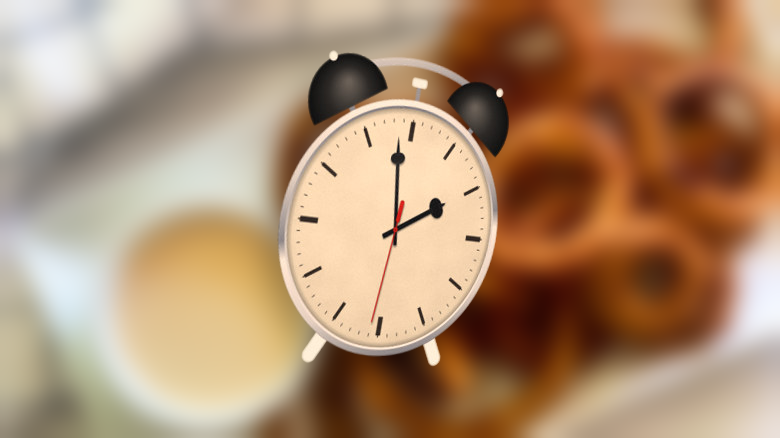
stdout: 1:58:31
